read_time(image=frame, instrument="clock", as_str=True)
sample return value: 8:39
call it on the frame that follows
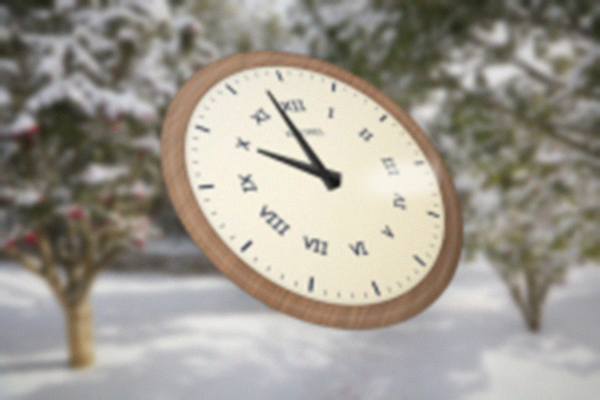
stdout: 9:58
